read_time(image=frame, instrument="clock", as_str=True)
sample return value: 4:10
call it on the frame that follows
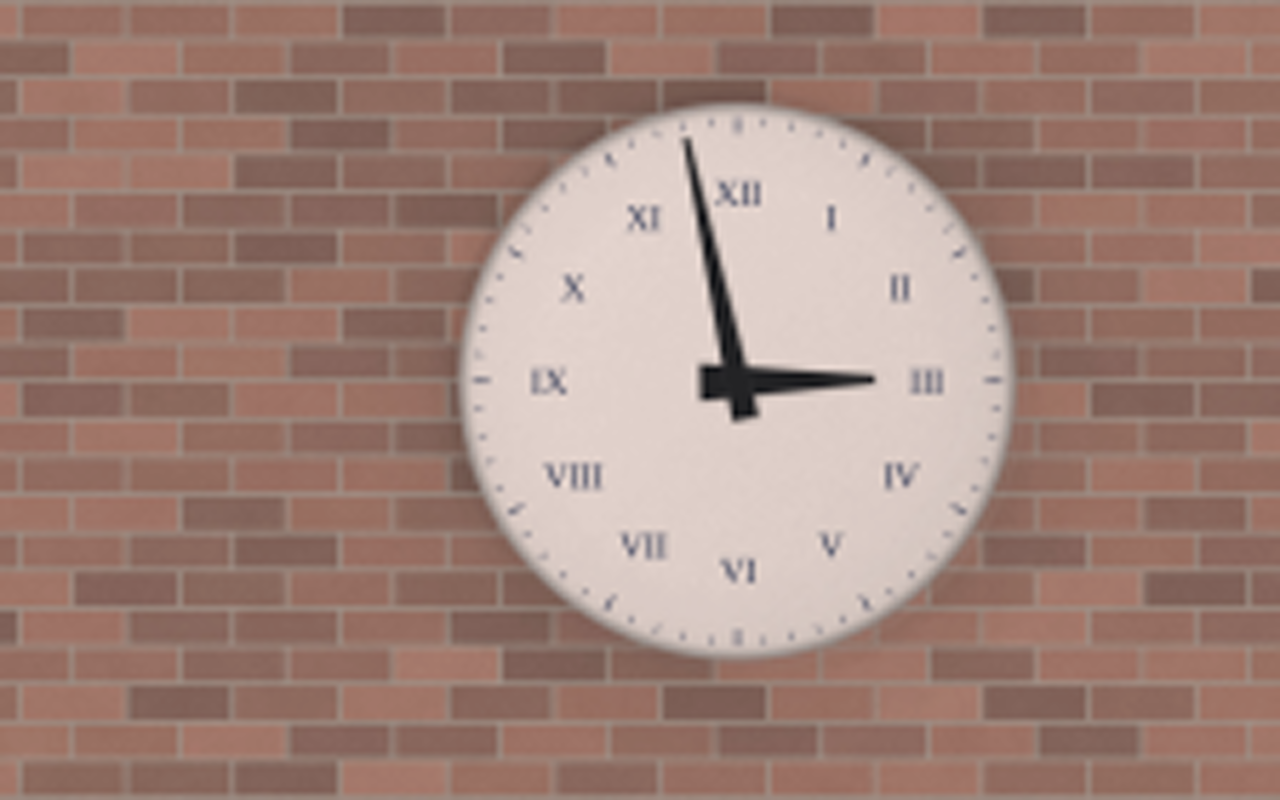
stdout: 2:58
